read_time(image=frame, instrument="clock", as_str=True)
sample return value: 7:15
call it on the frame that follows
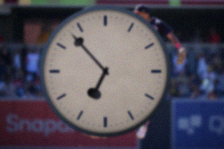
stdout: 6:53
